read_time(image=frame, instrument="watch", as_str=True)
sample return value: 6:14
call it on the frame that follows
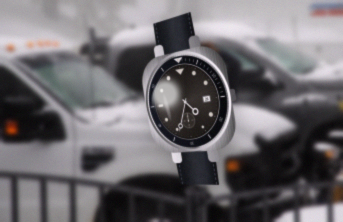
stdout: 4:34
